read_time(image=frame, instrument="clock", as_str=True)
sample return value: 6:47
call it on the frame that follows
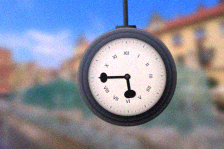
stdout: 5:45
